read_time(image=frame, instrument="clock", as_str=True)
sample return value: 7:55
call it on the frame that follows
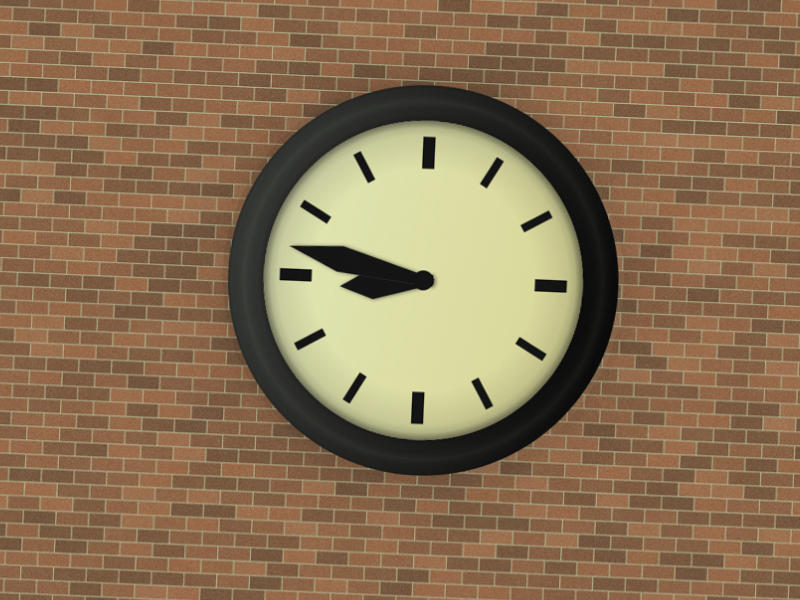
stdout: 8:47
